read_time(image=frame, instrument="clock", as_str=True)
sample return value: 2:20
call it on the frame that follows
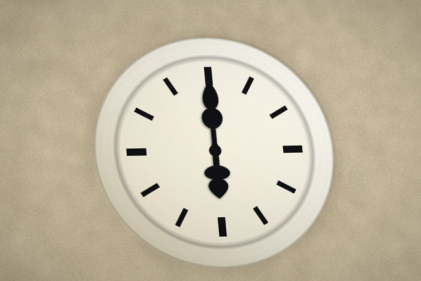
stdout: 6:00
